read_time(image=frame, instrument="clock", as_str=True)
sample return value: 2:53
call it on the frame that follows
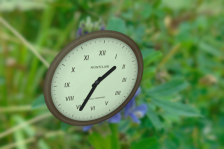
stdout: 1:34
